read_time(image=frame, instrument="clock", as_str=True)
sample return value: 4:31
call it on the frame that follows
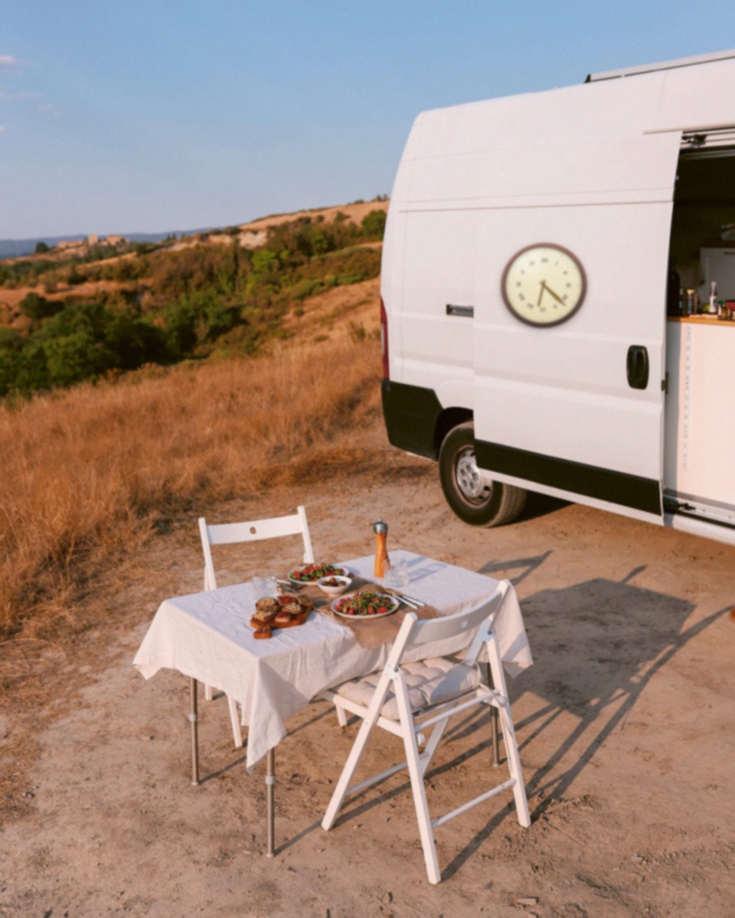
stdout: 6:22
